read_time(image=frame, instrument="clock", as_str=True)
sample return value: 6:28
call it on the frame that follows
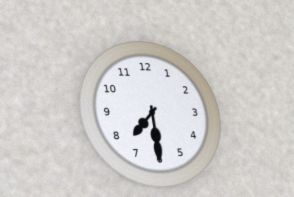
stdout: 7:30
